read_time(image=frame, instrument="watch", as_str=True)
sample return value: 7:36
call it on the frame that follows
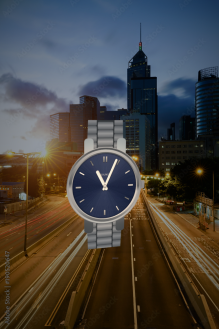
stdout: 11:04
